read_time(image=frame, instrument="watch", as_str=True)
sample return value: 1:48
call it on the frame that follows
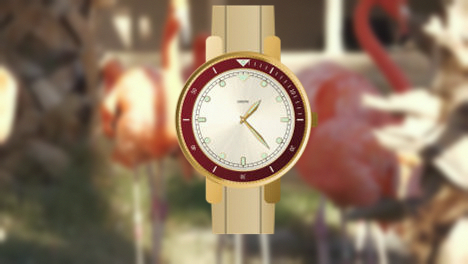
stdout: 1:23
